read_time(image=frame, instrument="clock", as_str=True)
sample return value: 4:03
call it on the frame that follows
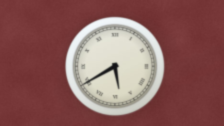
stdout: 5:40
